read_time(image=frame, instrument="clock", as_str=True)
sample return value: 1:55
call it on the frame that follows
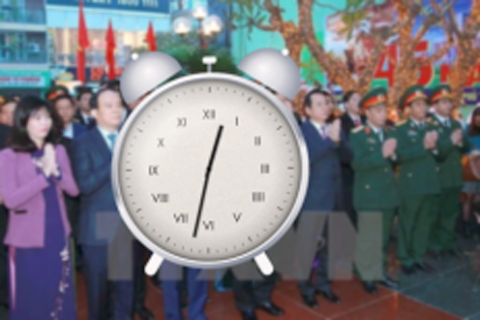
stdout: 12:32
